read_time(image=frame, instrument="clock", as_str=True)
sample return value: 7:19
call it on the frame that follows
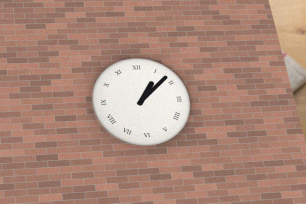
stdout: 1:08
